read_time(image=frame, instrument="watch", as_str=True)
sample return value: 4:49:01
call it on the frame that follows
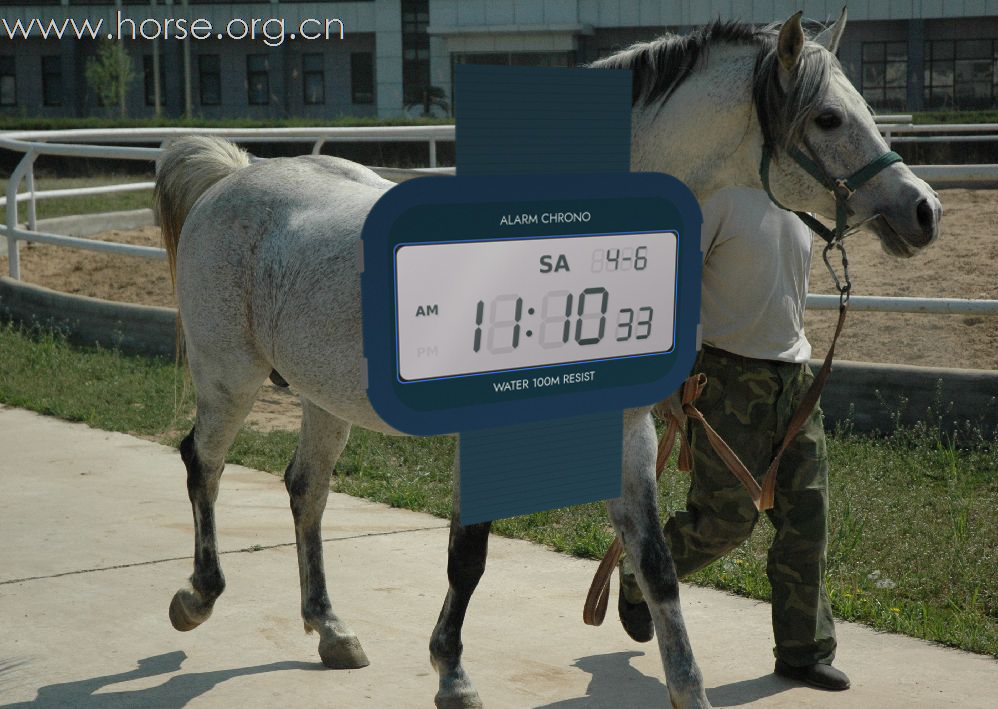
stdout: 11:10:33
